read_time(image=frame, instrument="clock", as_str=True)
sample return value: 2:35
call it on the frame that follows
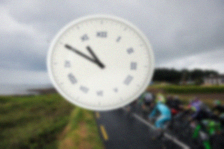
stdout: 10:50
